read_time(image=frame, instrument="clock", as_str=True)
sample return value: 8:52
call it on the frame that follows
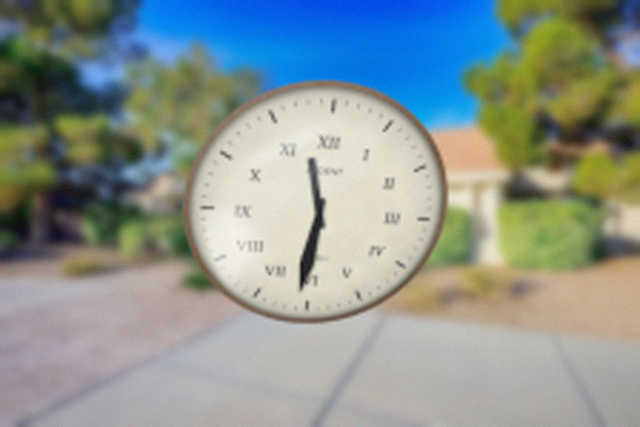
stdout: 11:31
